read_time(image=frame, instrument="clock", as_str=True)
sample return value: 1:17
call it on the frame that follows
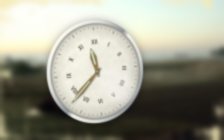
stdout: 11:38
